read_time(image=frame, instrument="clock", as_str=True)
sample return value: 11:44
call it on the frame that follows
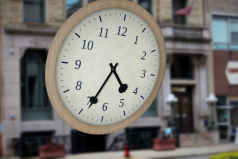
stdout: 4:34
